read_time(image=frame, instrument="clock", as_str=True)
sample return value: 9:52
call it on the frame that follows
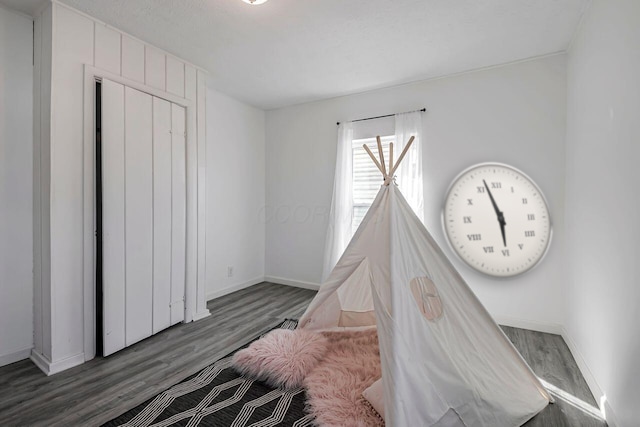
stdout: 5:57
